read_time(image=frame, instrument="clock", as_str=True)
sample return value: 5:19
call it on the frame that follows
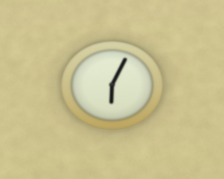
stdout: 6:04
